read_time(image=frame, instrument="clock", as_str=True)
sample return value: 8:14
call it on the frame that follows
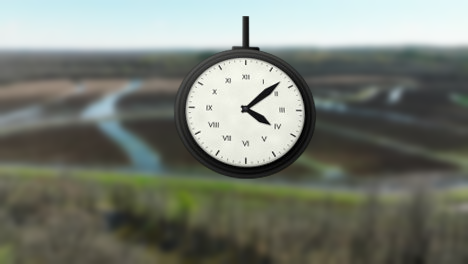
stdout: 4:08
